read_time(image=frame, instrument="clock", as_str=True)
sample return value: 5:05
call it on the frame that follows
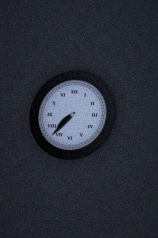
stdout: 7:37
